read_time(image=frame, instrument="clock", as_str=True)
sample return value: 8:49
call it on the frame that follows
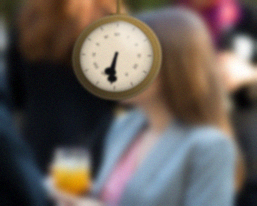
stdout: 6:31
